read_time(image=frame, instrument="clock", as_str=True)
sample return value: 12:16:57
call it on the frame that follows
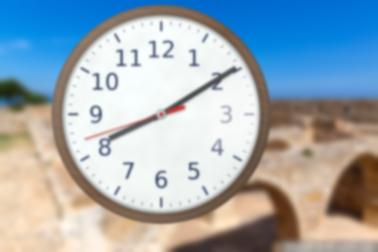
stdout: 8:09:42
